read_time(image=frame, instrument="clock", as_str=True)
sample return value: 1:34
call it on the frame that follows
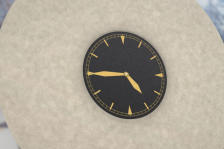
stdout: 4:45
